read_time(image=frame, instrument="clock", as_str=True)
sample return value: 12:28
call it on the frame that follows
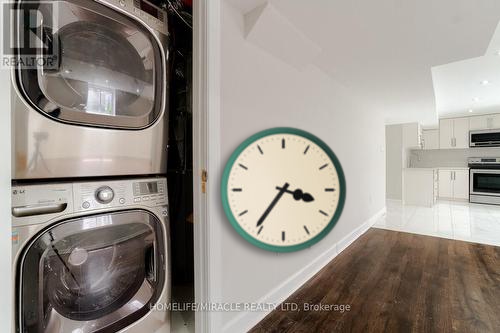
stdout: 3:36
